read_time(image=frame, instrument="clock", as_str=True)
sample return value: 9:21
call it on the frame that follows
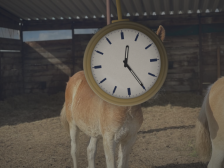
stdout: 12:25
